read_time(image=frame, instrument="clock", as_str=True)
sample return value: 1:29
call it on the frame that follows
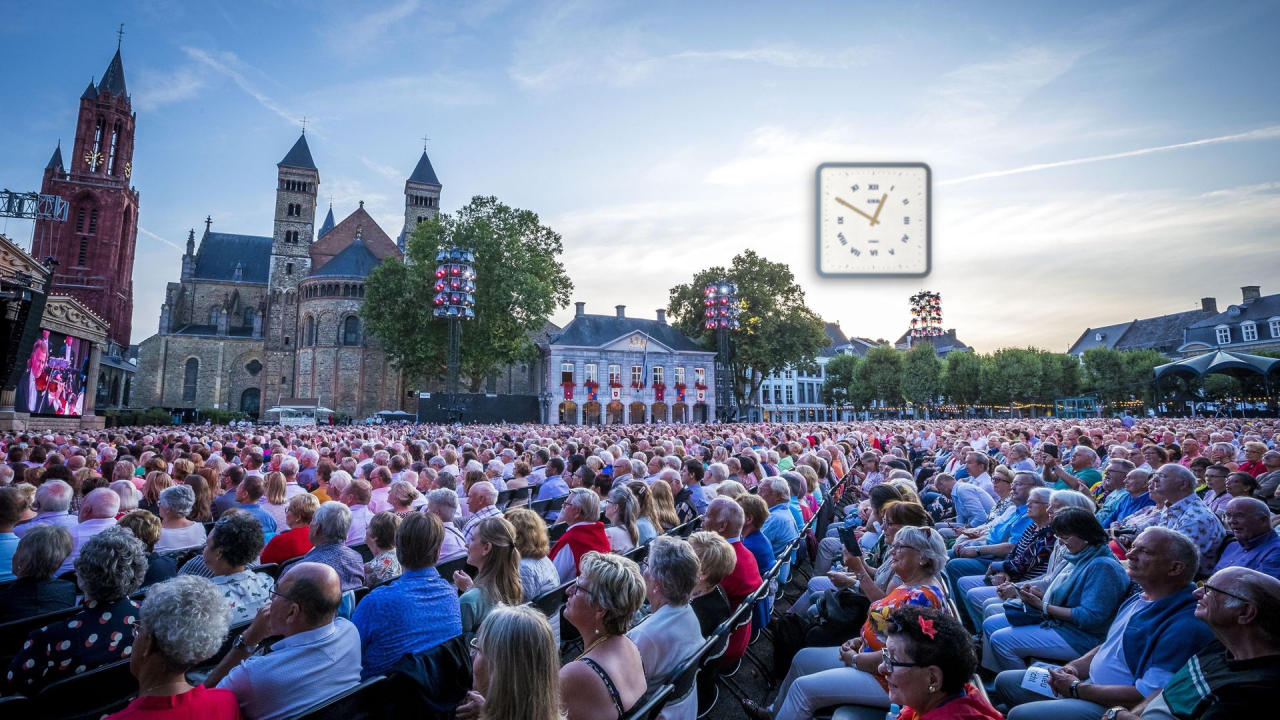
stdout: 12:50
